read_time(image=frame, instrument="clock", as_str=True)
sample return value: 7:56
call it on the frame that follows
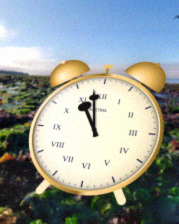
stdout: 10:58
